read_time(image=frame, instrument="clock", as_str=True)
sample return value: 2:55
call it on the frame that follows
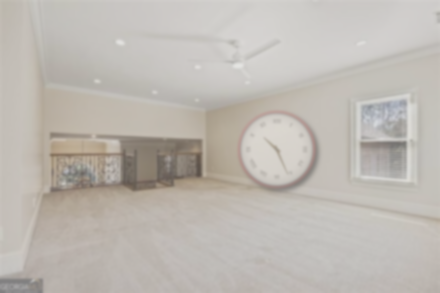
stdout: 10:26
